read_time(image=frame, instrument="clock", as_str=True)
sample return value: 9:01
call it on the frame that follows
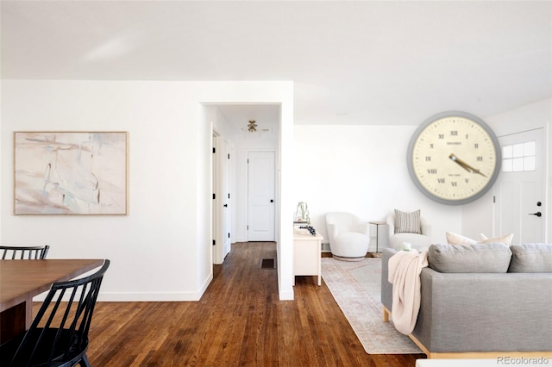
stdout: 4:20
